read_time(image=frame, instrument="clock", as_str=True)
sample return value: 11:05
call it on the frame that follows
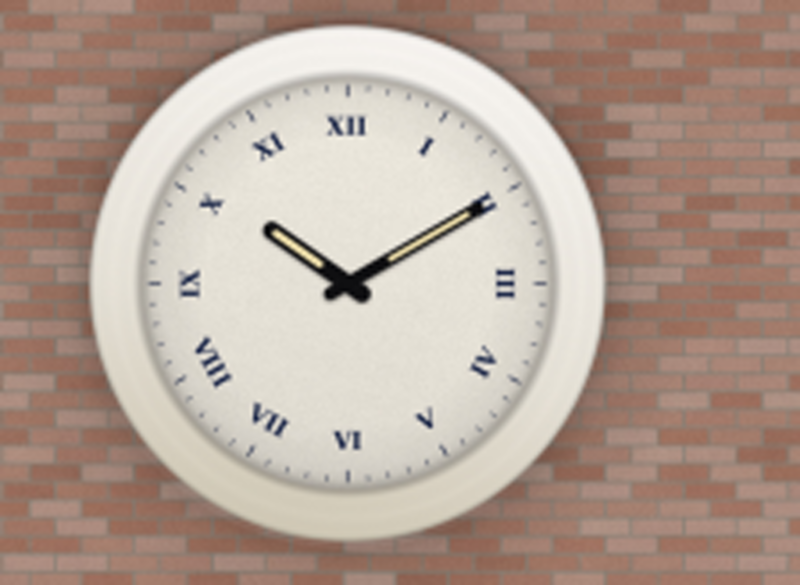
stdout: 10:10
